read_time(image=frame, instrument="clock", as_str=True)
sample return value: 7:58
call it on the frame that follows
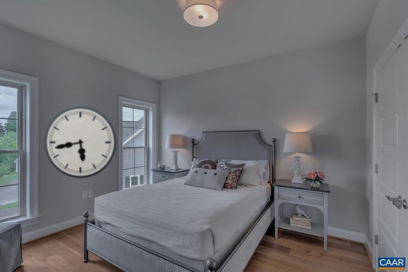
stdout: 5:43
